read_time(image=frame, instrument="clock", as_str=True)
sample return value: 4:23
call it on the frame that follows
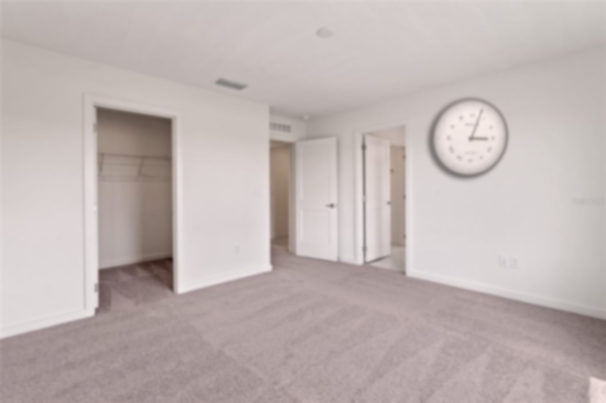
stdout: 3:03
